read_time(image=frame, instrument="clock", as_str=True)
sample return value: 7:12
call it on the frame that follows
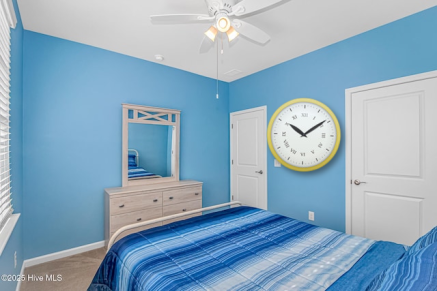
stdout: 10:09
